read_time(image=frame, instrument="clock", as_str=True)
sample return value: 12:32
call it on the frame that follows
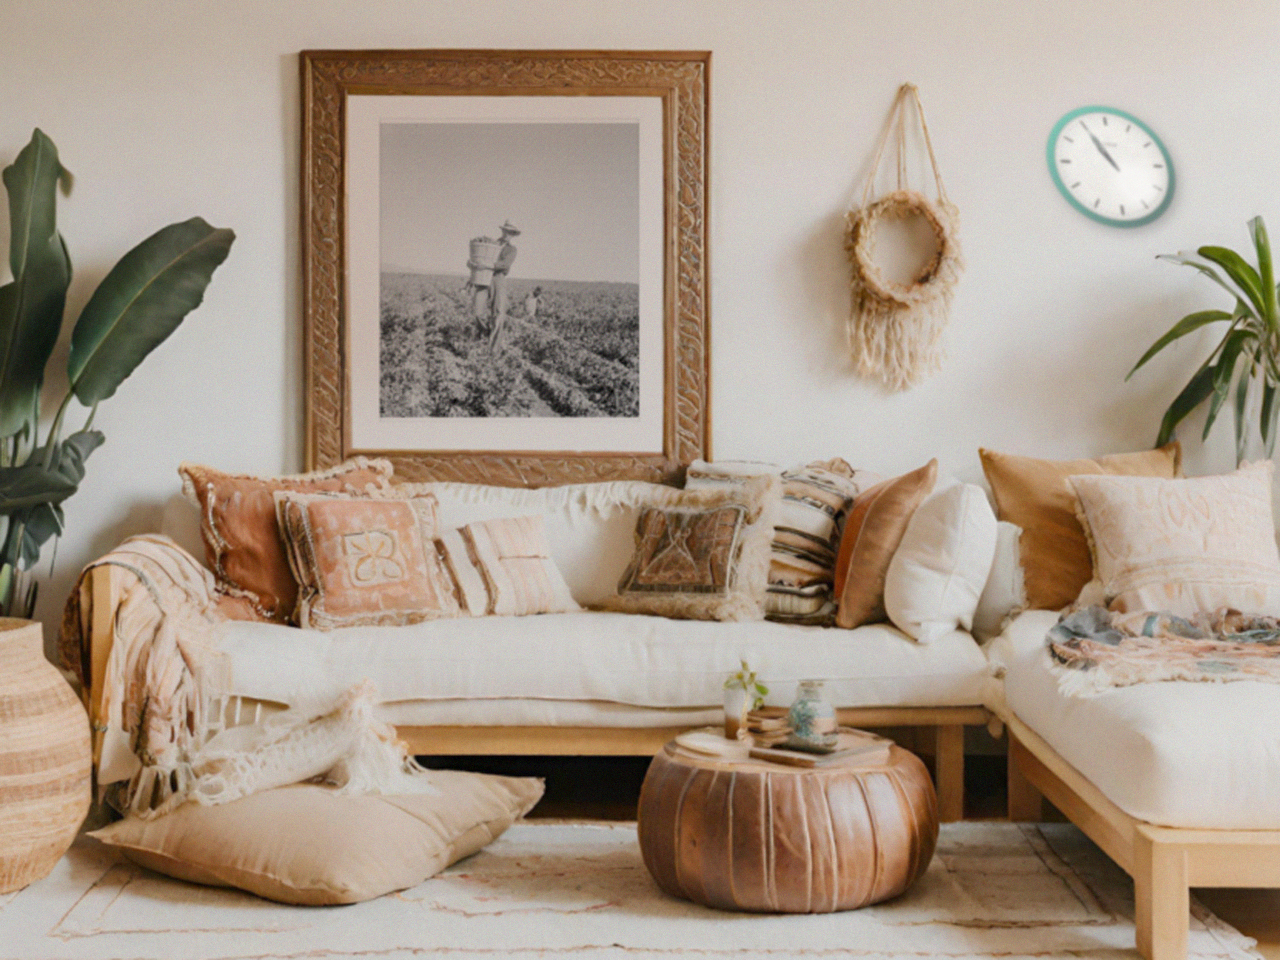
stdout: 10:55
